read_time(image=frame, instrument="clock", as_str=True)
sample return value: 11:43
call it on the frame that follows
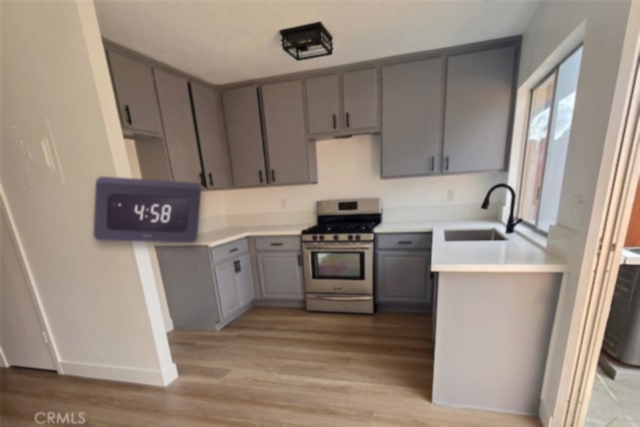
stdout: 4:58
